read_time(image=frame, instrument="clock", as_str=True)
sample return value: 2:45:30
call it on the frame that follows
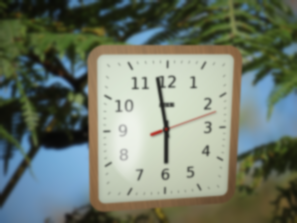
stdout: 5:58:12
